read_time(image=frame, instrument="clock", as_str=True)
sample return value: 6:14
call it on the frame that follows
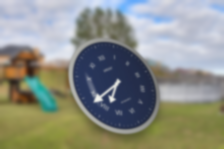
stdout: 7:43
